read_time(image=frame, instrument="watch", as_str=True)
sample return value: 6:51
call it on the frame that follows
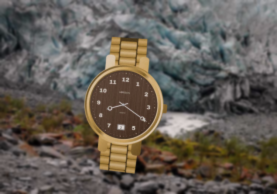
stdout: 8:20
